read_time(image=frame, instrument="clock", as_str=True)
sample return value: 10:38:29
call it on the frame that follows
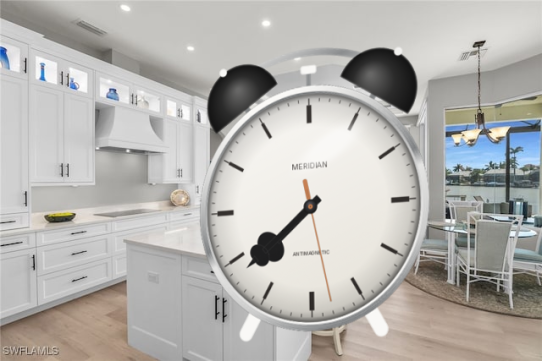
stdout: 7:38:28
